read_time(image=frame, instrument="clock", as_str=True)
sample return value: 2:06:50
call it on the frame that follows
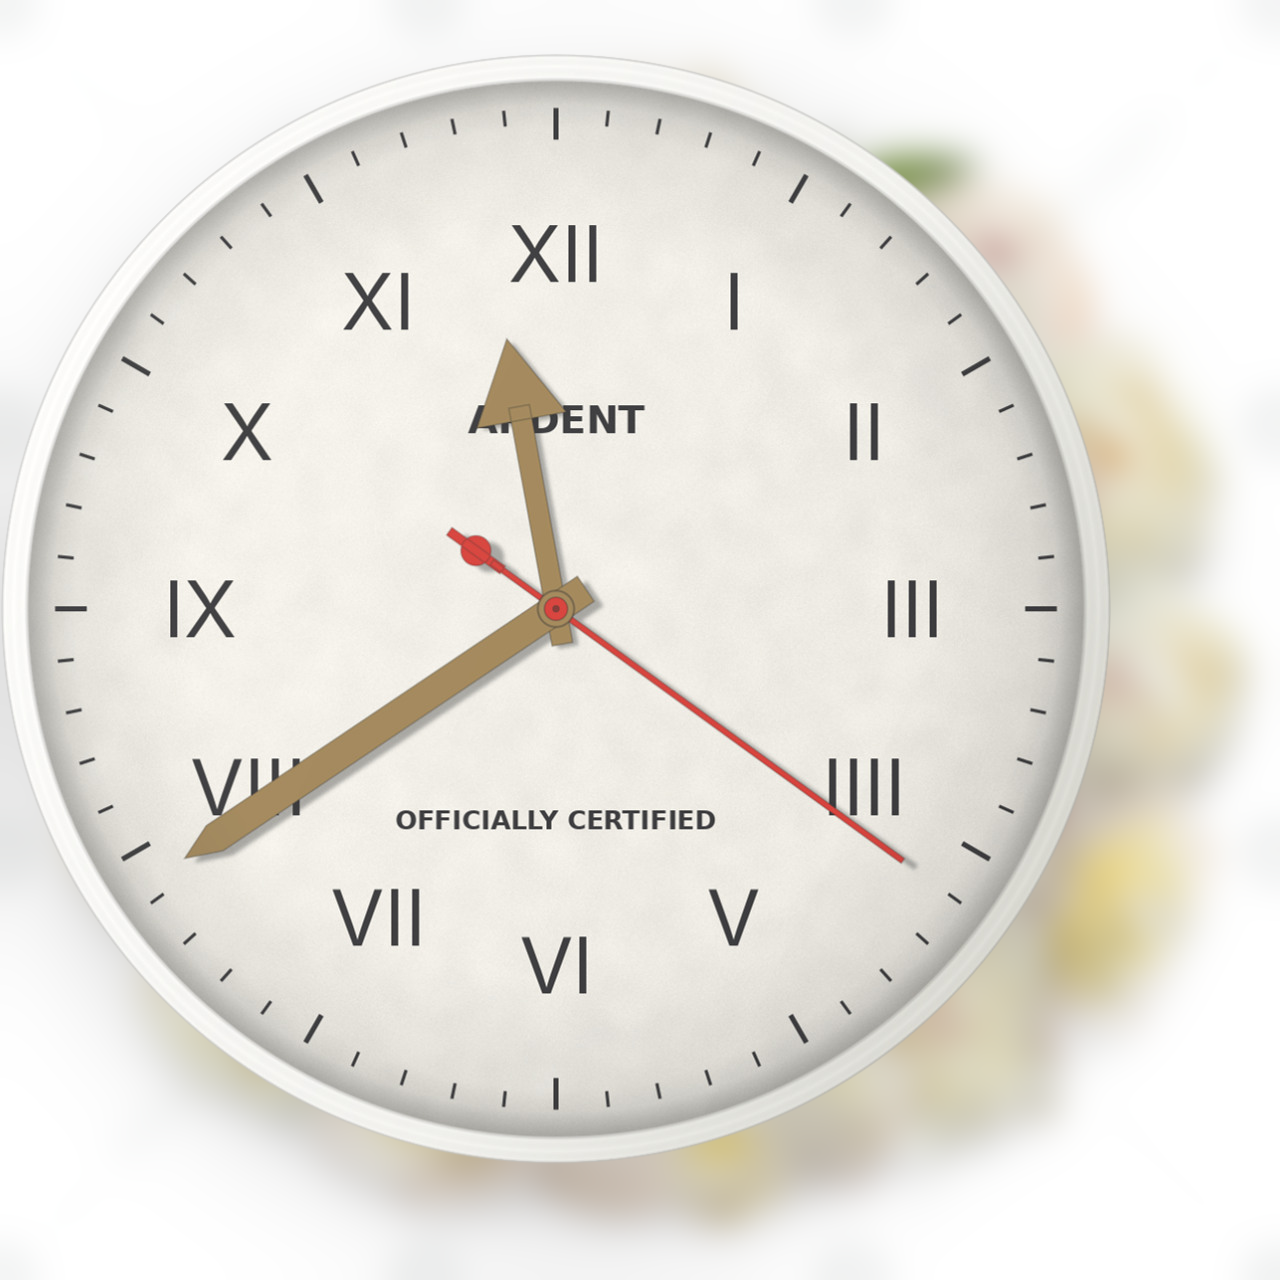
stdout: 11:39:21
